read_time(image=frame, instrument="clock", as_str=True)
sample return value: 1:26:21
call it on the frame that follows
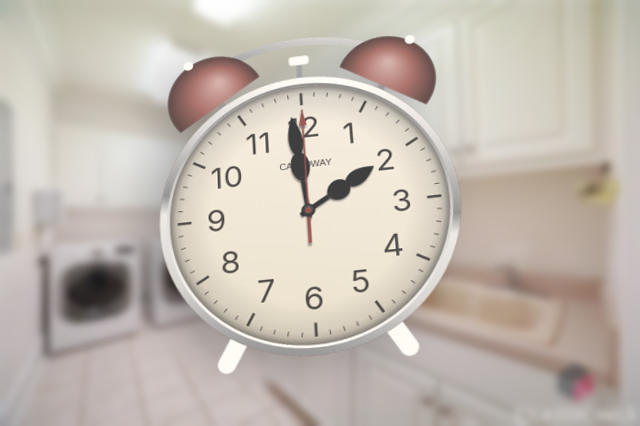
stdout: 1:59:00
